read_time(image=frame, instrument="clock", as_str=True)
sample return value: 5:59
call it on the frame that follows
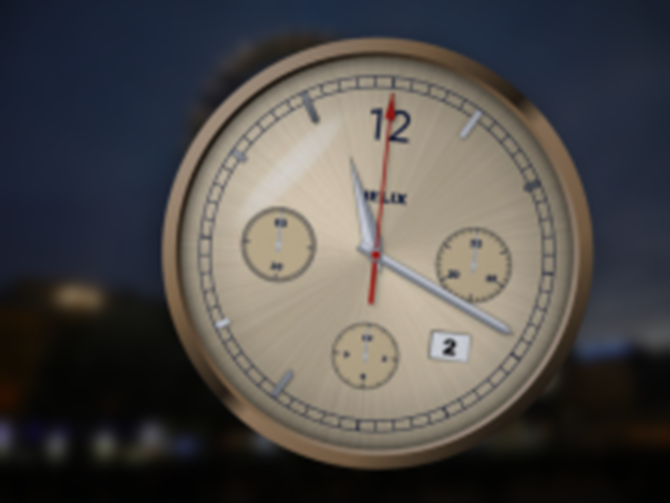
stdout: 11:19
